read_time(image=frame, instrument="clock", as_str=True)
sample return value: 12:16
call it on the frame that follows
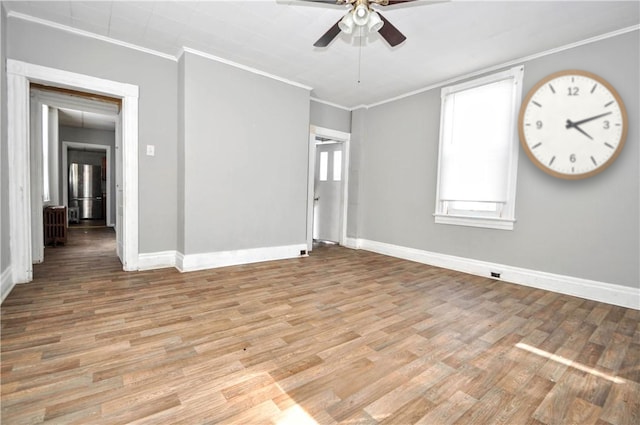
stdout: 4:12
